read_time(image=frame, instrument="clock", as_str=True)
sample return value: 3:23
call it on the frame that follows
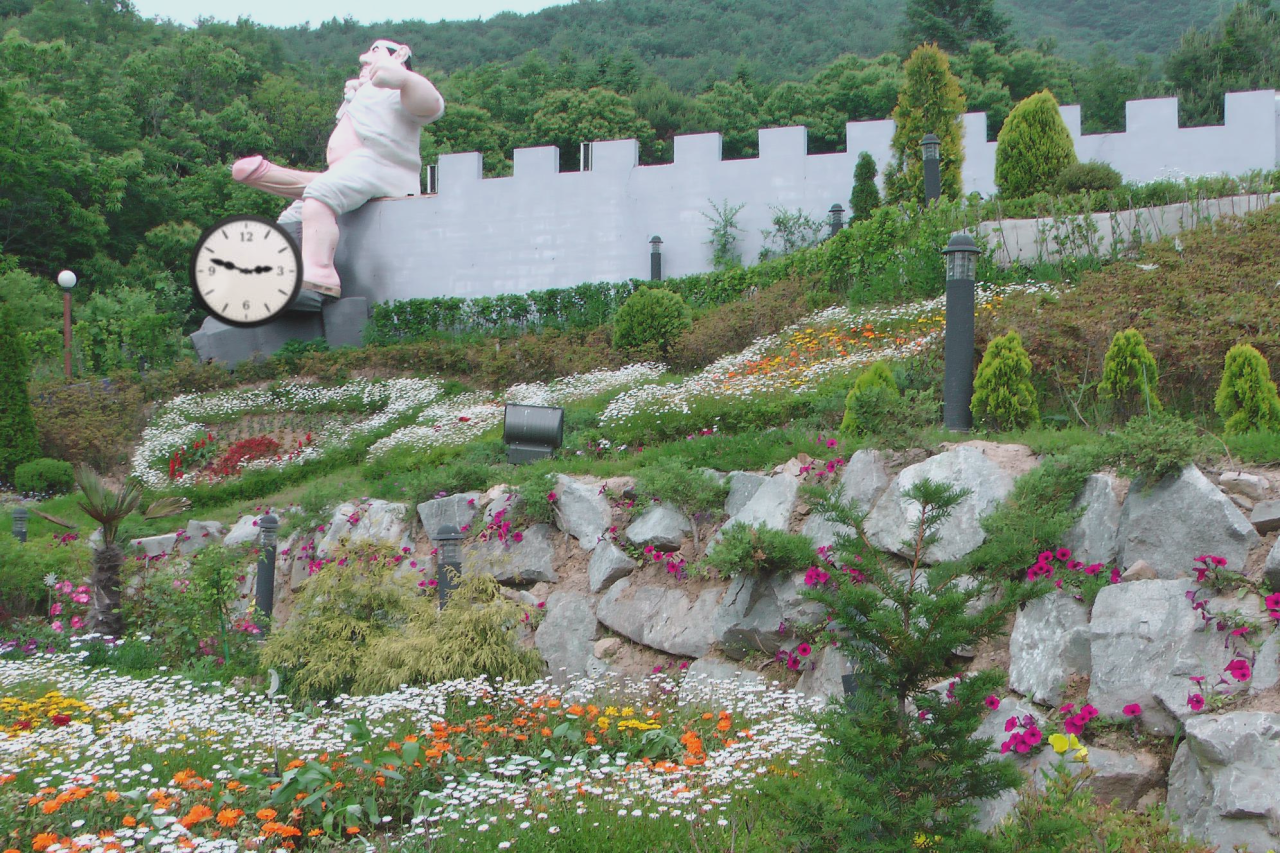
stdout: 2:48
